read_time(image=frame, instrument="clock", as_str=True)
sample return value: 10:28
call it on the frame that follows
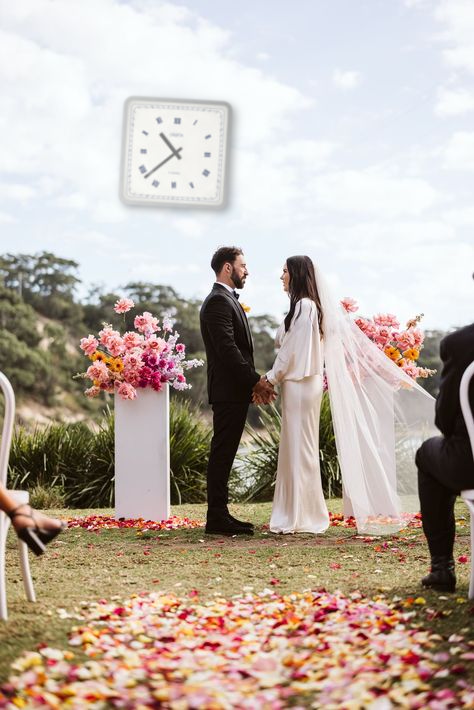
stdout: 10:38
